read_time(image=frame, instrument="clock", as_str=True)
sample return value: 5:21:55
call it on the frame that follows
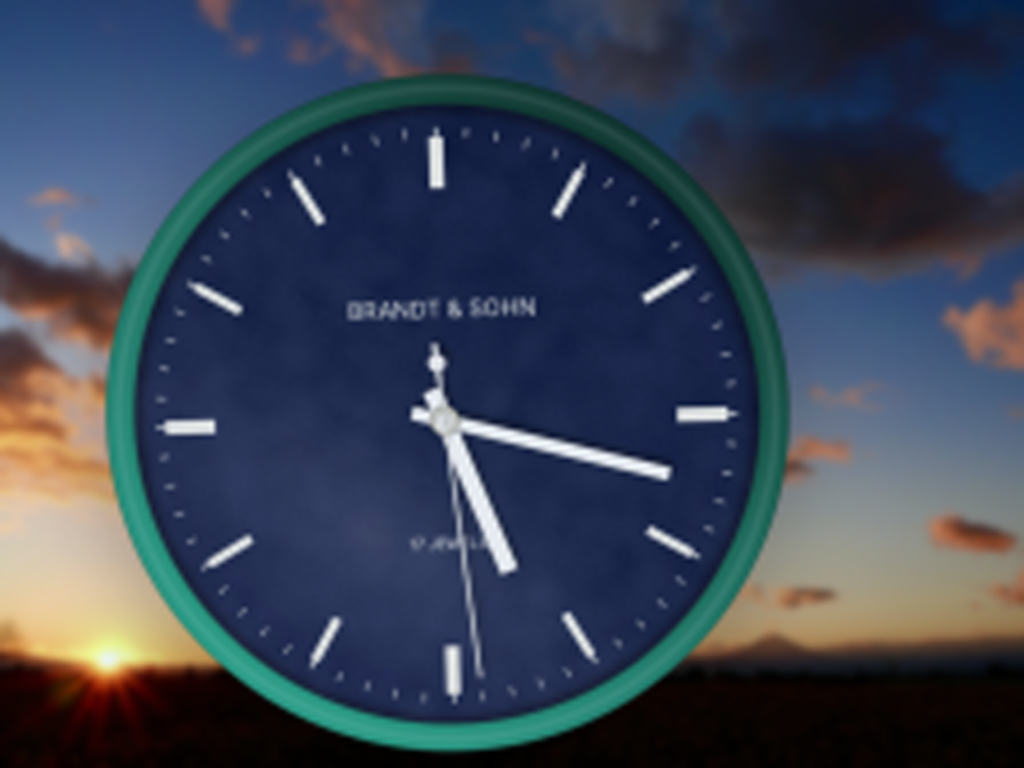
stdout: 5:17:29
